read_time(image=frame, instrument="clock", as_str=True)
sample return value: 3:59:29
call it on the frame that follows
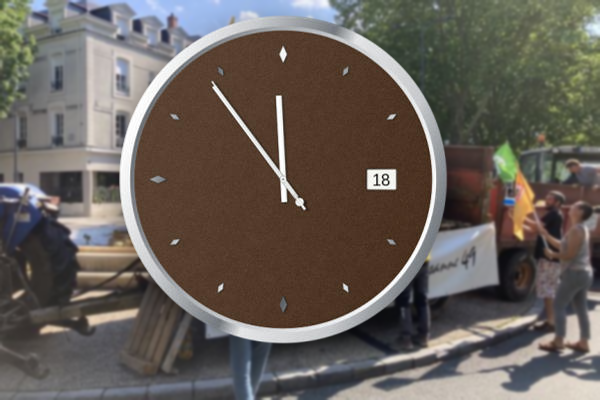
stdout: 11:53:54
